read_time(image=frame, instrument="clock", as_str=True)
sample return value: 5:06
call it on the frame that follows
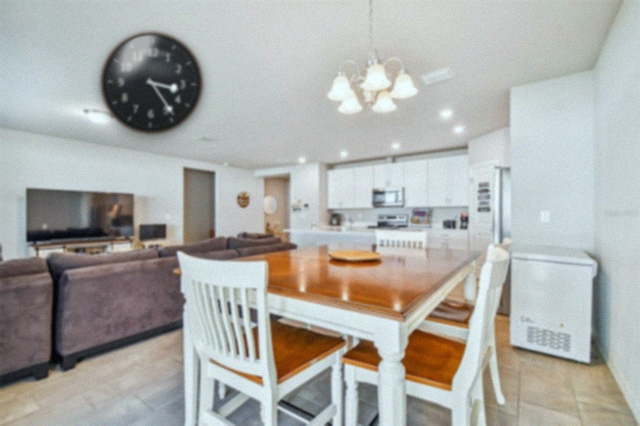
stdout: 3:24
